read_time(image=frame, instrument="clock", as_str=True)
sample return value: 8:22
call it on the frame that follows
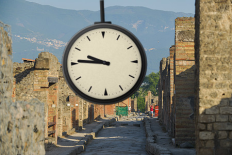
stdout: 9:46
